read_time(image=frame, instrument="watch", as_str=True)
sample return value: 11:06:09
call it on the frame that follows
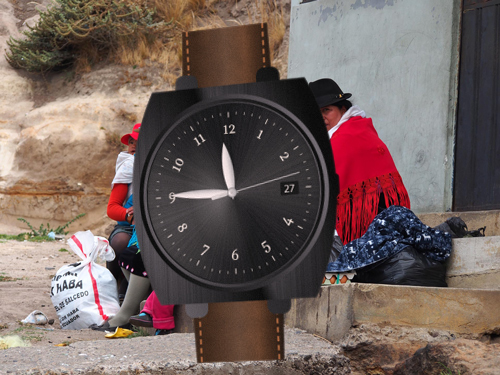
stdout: 11:45:13
